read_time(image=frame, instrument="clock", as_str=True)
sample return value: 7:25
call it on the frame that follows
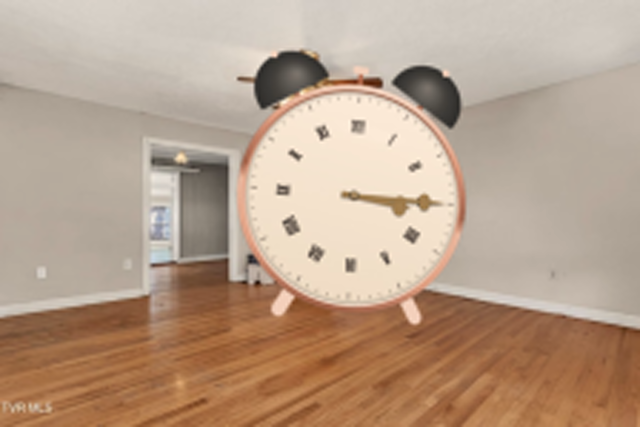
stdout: 3:15
